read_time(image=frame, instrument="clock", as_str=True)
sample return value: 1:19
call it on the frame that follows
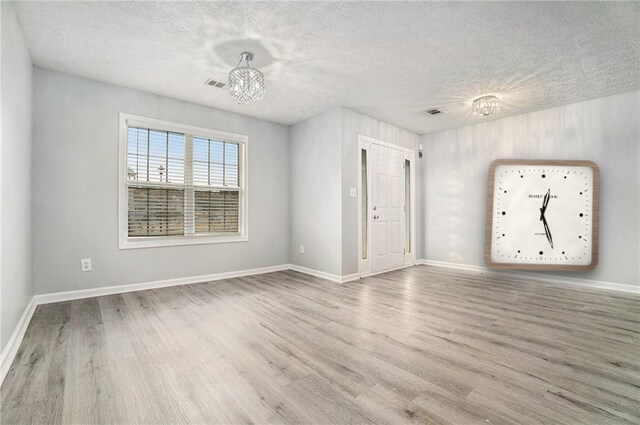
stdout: 12:27
